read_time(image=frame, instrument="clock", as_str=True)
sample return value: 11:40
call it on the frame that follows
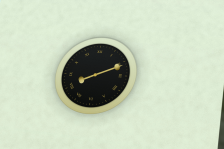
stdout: 8:11
